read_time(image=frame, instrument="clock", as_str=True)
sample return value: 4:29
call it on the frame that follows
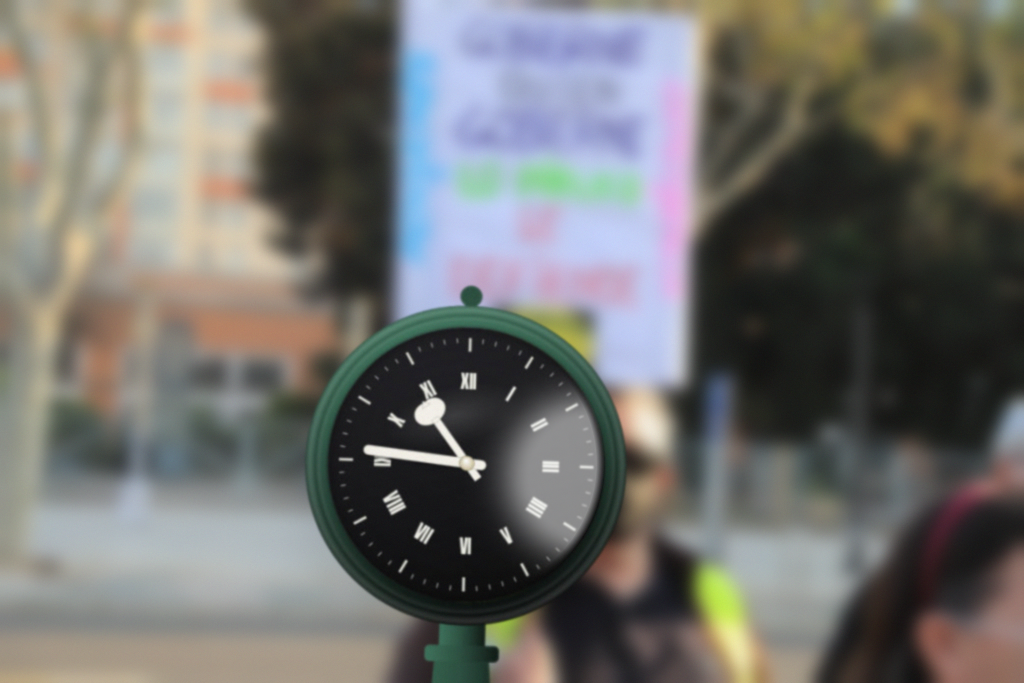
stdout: 10:46
